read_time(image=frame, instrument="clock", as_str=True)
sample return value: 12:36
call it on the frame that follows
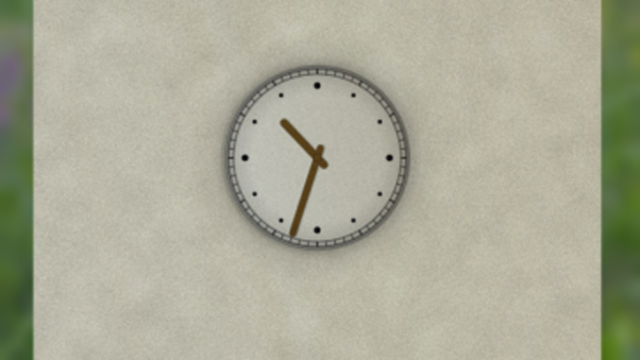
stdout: 10:33
